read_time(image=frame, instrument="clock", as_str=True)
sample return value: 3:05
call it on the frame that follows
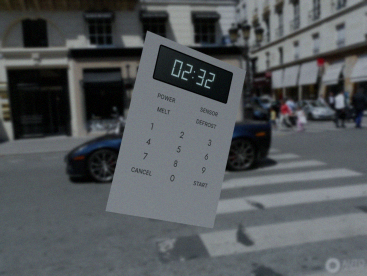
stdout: 2:32
